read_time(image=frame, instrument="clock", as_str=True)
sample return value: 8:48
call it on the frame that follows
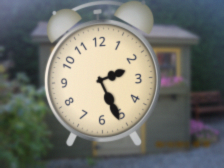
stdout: 2:26
